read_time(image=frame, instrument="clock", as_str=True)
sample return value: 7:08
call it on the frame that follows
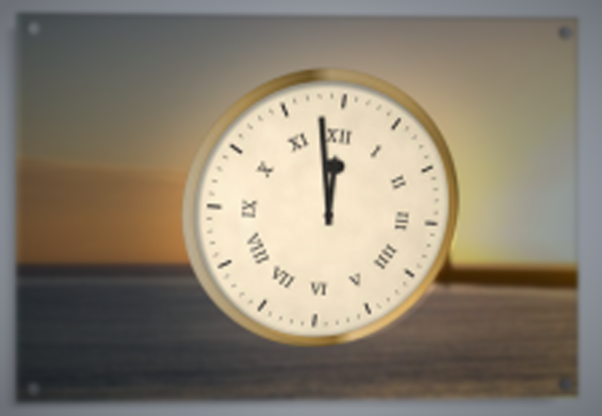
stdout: 11:58
